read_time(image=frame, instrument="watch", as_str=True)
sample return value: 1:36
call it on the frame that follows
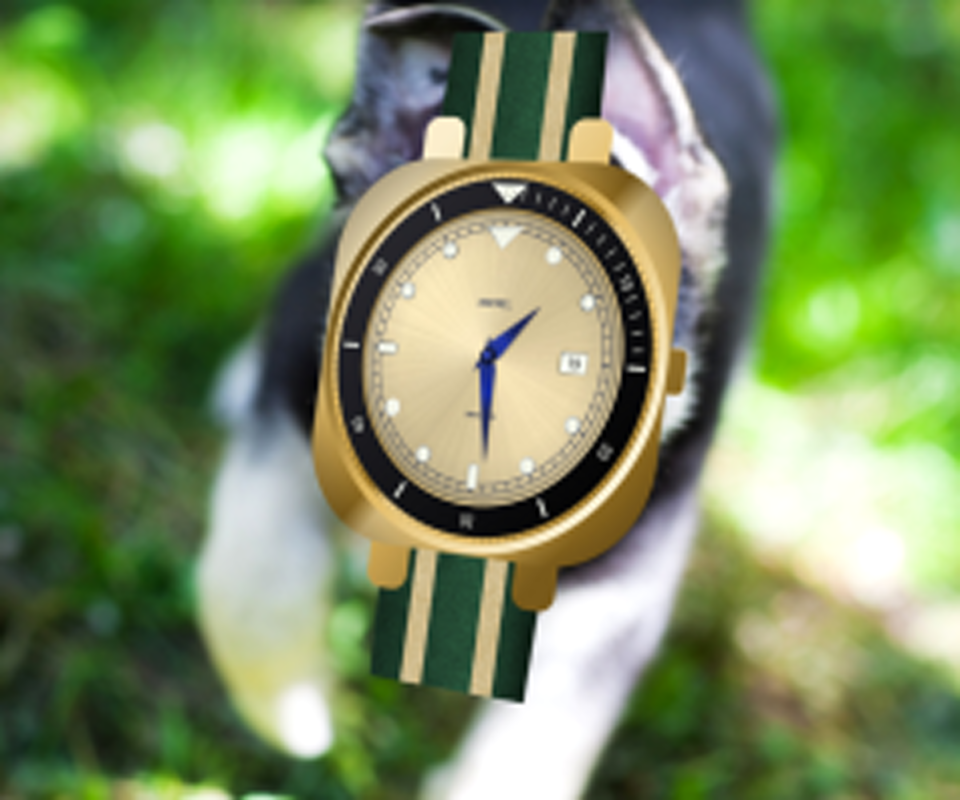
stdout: 1:29
